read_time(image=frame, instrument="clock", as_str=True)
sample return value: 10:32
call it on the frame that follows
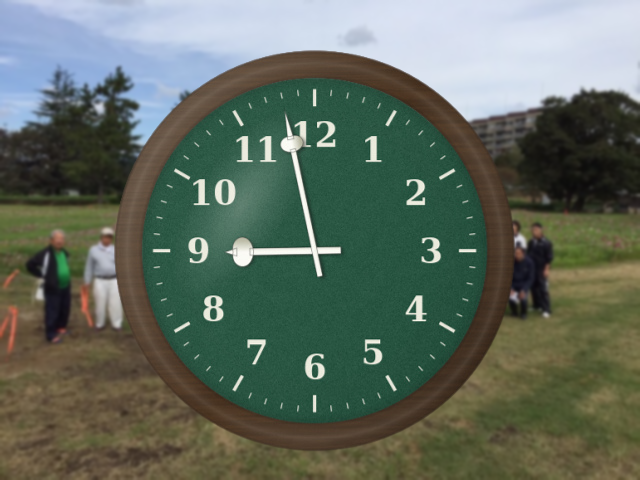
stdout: 8:58
